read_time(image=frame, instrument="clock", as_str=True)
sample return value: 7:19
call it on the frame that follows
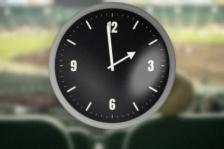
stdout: 1:59
